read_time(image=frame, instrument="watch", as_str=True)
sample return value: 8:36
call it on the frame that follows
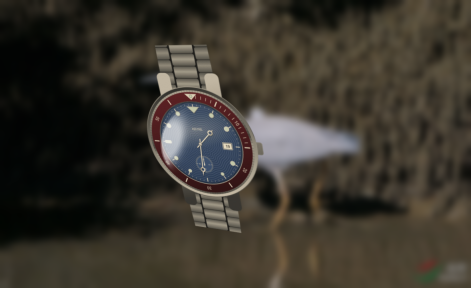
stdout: 1:31
